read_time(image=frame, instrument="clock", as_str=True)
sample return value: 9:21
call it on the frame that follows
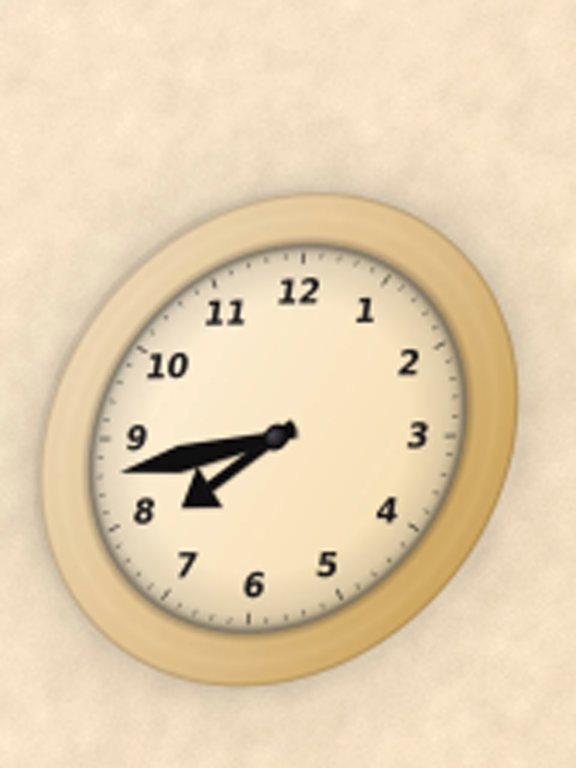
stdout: 7:43
